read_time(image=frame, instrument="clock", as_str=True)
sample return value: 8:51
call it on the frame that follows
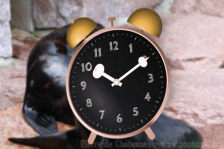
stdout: 10:10
